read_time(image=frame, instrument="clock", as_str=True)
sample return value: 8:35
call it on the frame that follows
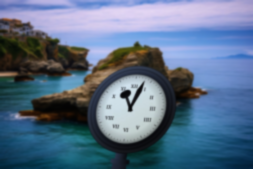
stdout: 11:03
